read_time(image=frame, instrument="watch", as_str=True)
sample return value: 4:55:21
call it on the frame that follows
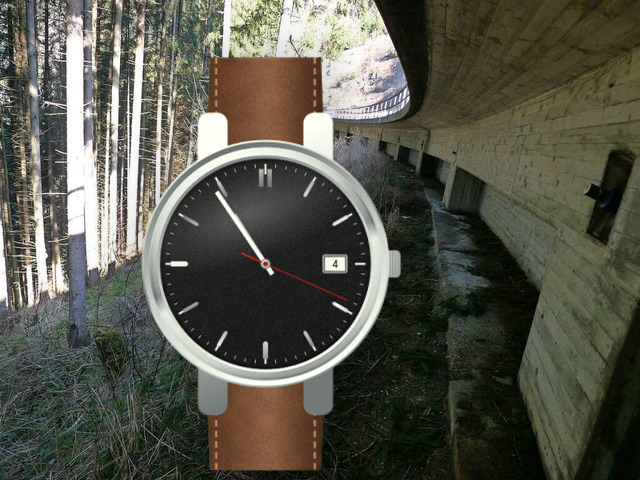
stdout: 10:54:19
